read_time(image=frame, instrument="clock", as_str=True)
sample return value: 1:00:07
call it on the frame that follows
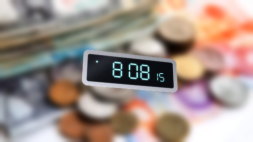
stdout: 8:08:15
